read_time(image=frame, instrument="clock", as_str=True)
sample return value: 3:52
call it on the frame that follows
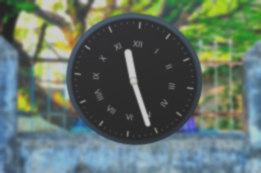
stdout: 11:26
